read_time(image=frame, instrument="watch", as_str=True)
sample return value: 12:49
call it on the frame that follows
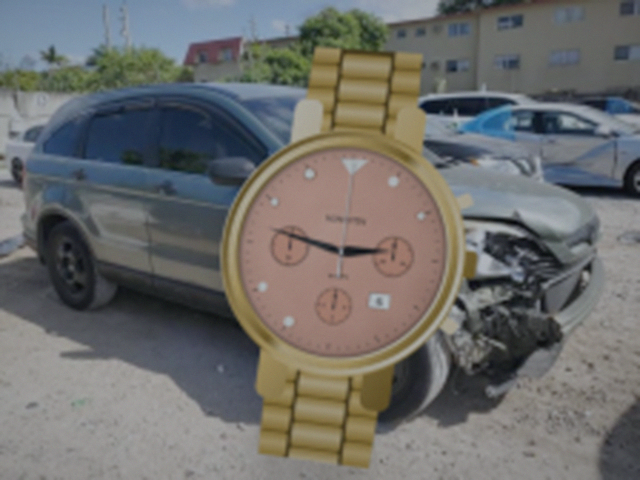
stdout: 2:47
